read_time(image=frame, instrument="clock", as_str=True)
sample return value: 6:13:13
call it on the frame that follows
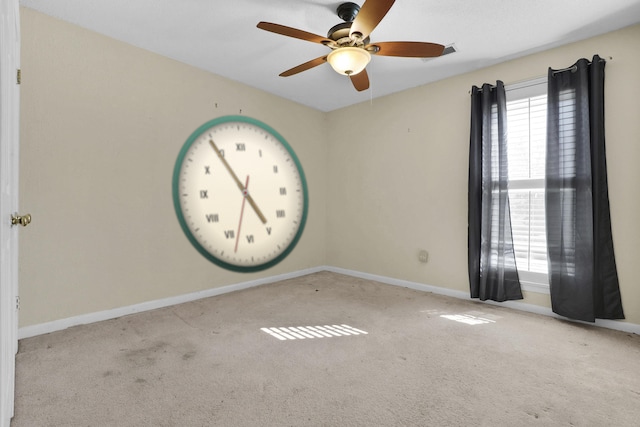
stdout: 4:54:33
